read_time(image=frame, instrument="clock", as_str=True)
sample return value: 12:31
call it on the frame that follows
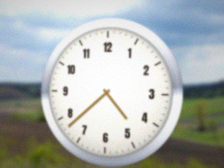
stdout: 4:38
